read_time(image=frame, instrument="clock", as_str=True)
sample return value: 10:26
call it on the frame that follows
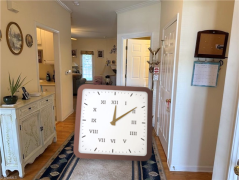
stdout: 12:09
